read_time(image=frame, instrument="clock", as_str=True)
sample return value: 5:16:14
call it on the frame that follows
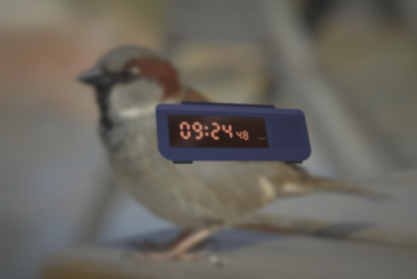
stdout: 9:24:48
